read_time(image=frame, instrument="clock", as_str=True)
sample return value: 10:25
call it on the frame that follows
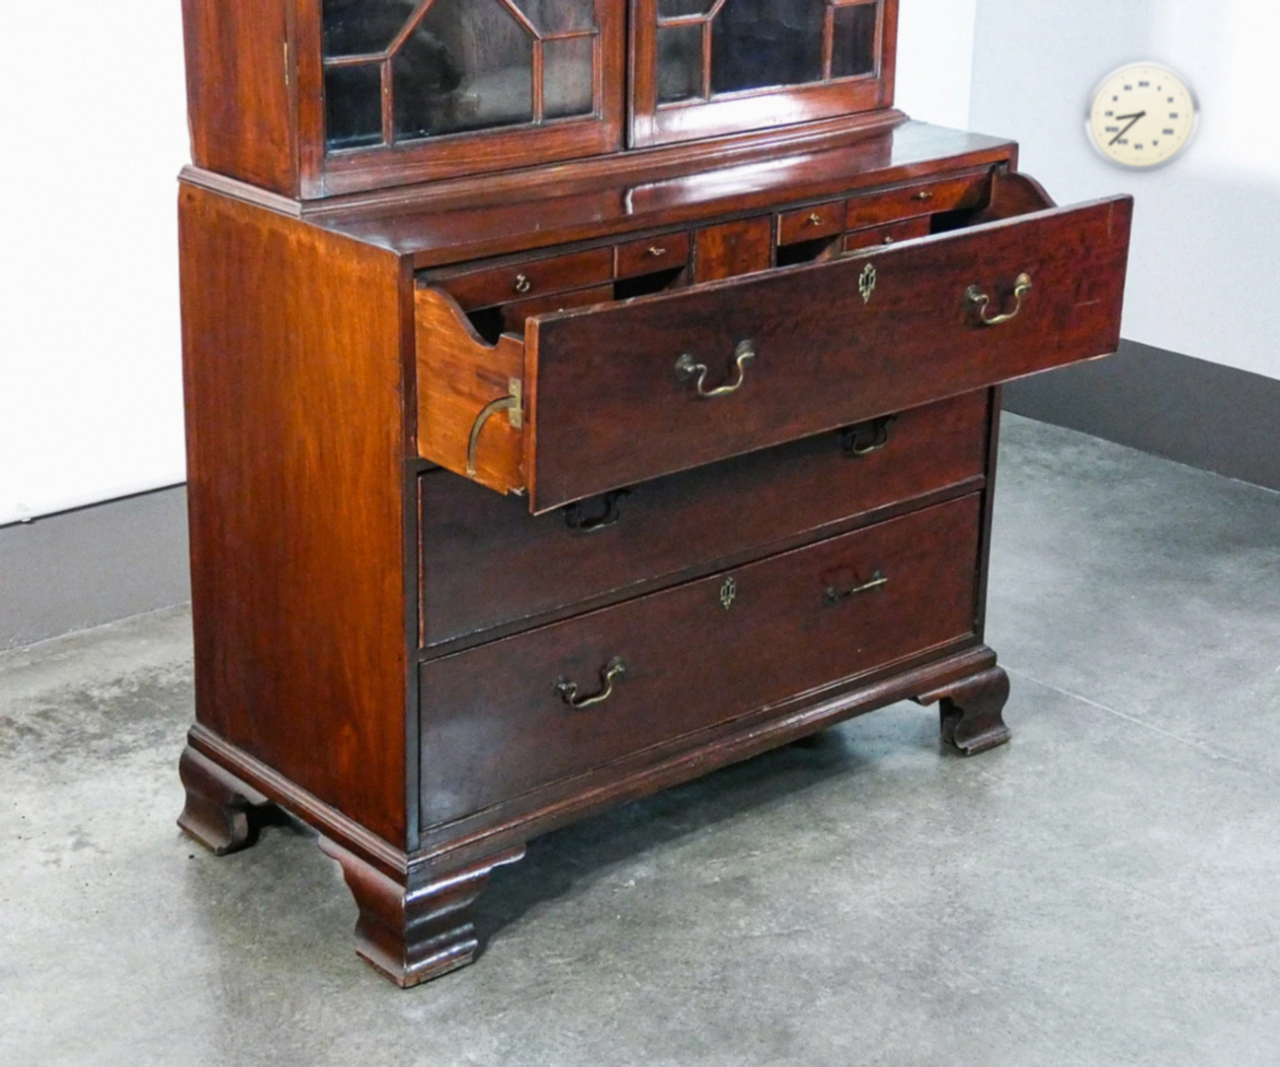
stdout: 8:37
